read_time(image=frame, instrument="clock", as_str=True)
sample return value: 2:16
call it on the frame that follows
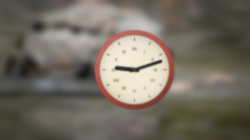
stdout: 9:12
